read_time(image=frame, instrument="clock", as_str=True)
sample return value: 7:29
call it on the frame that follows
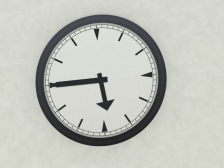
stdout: 5:45
